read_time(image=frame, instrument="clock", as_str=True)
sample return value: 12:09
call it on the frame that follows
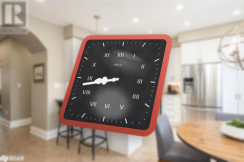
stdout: 8:43
